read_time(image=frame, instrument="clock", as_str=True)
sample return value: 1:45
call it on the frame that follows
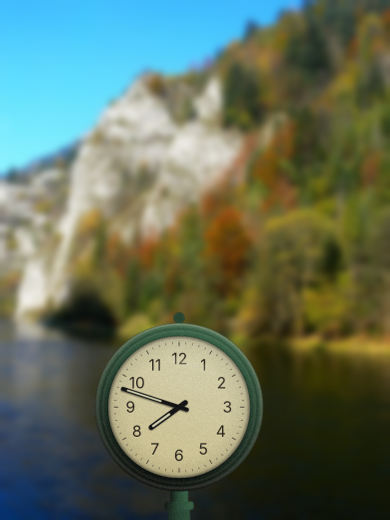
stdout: 7:48
